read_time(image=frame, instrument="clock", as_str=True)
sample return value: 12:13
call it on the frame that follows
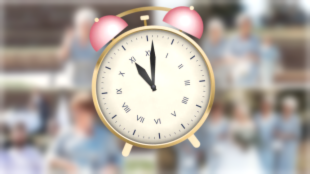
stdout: 11:01
